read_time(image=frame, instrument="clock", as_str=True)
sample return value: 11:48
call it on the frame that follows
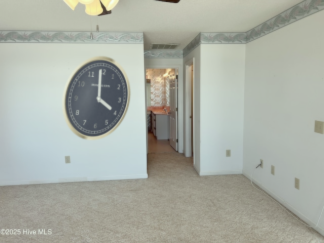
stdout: 3:59
